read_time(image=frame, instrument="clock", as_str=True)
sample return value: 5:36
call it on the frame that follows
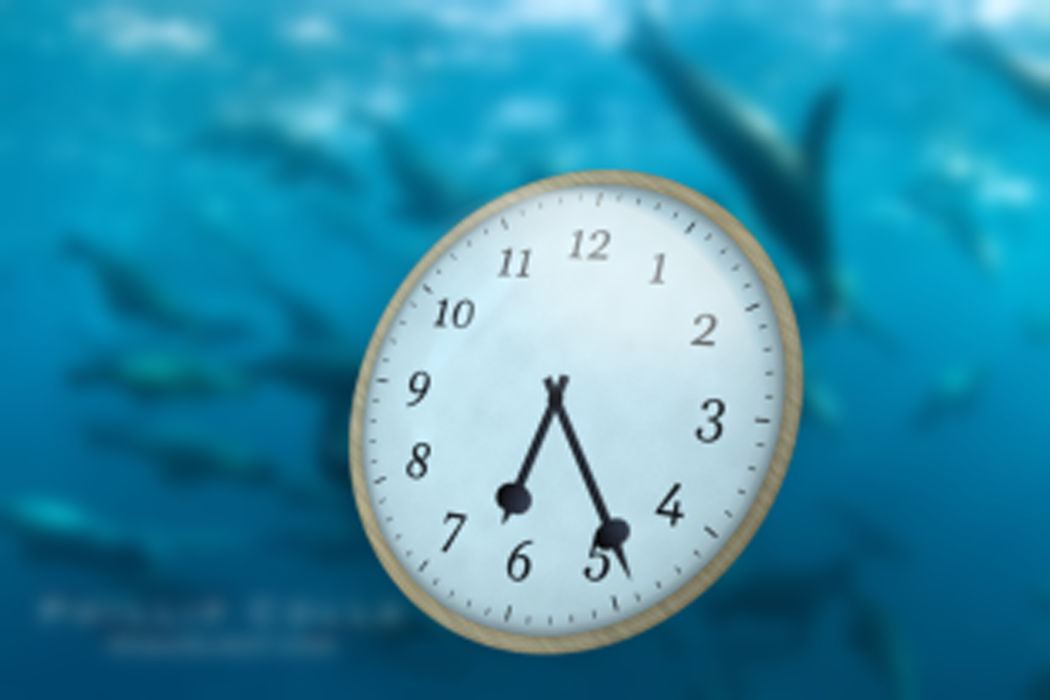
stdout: 6:24
